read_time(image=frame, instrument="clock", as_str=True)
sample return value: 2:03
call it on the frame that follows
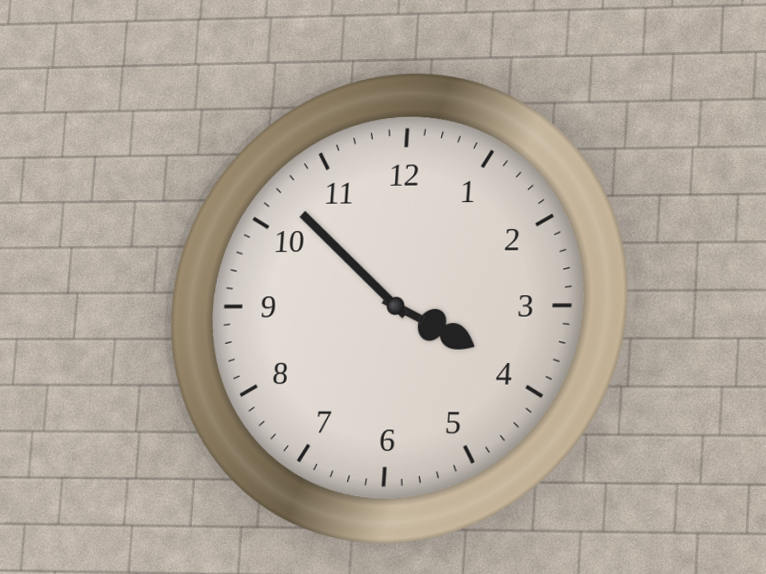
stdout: 3:52
